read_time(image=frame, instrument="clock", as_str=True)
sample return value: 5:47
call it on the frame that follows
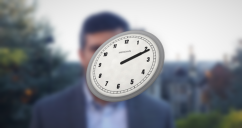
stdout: 2:11
